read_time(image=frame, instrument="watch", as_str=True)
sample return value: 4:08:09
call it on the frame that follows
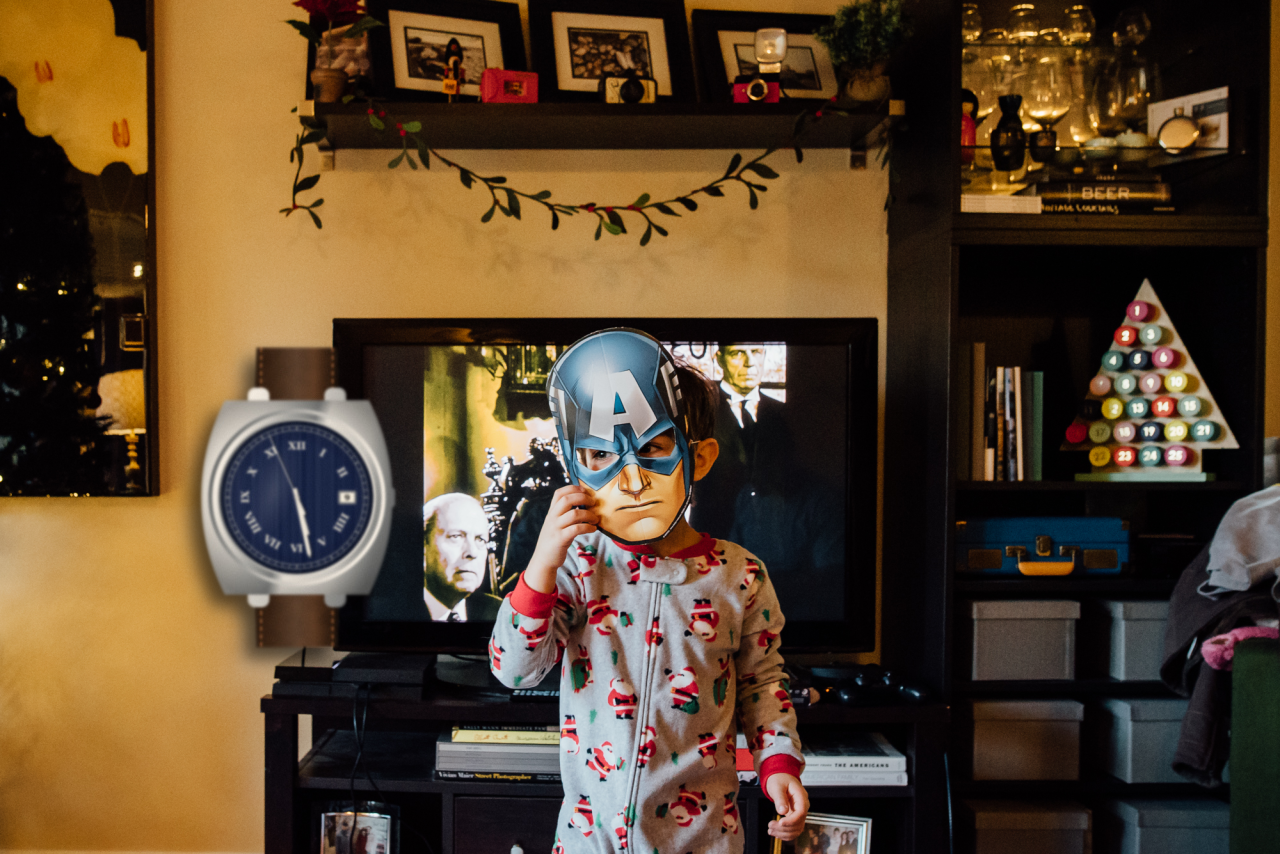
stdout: 5:27:56
